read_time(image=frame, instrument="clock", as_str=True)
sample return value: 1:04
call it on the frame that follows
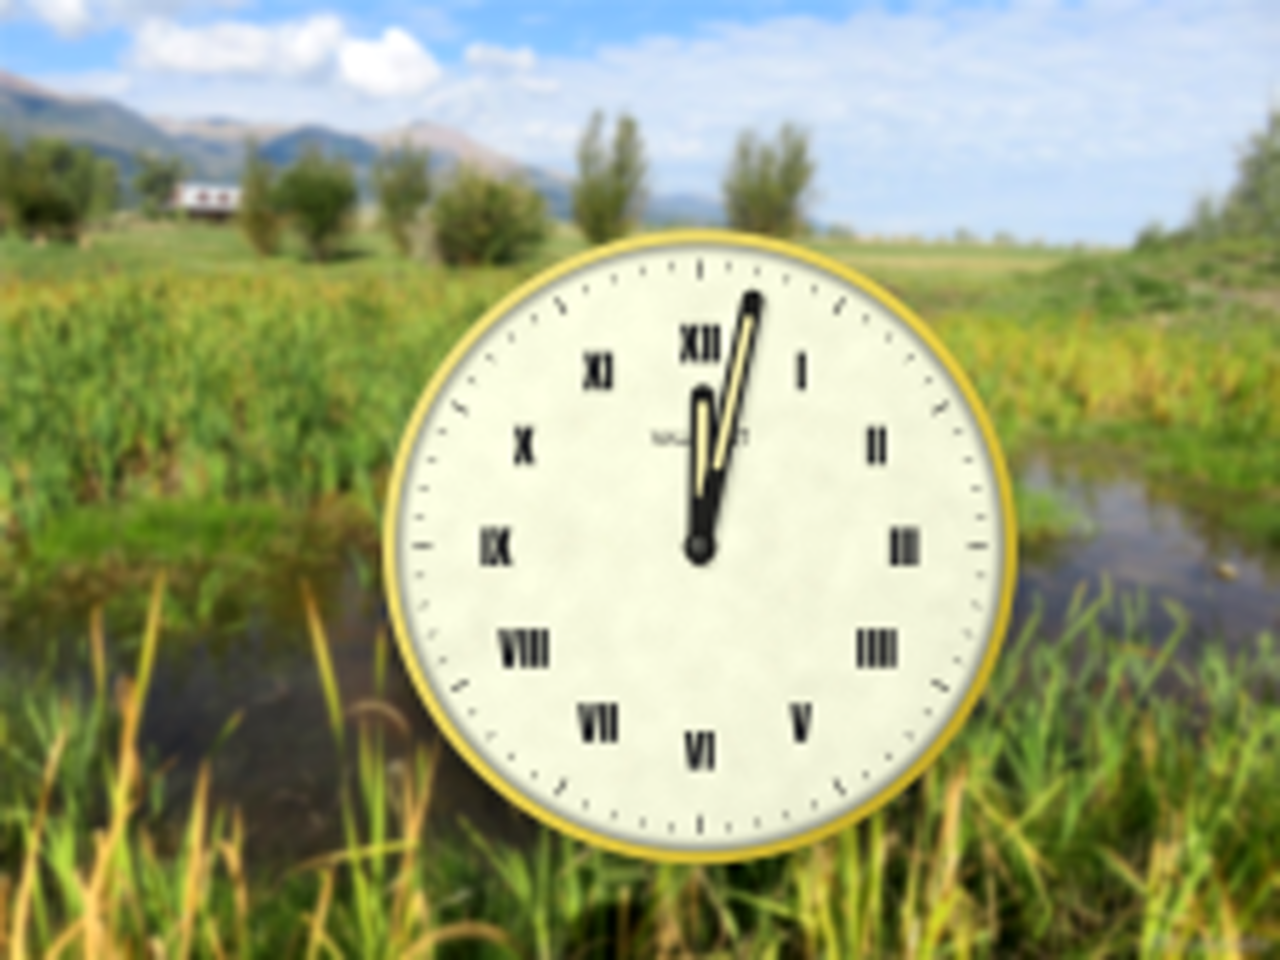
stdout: 12:02
